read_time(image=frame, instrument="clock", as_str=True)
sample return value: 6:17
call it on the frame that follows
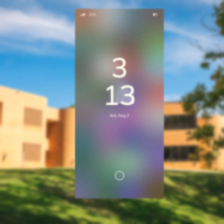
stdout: 3:13
